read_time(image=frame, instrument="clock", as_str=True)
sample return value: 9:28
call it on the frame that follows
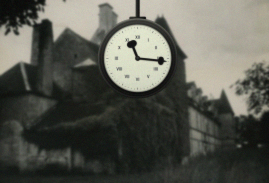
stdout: 11:16
